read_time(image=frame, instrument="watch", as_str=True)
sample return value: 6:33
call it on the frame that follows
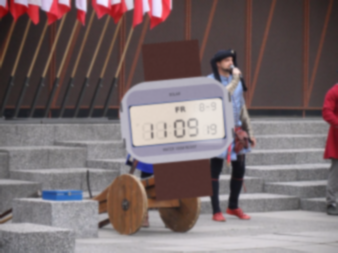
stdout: 11:09
